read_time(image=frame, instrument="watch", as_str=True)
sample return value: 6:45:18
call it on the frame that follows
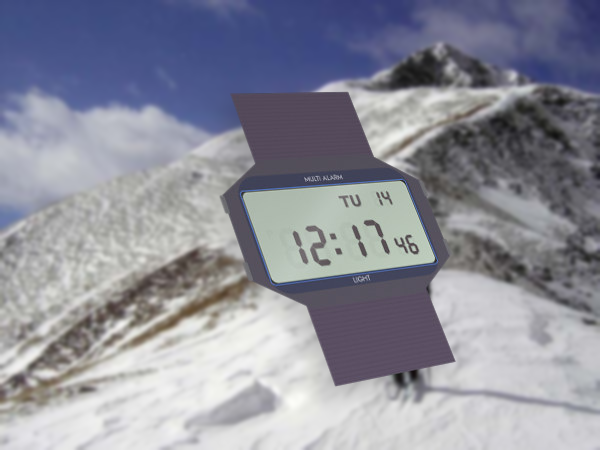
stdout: 12:17:46
